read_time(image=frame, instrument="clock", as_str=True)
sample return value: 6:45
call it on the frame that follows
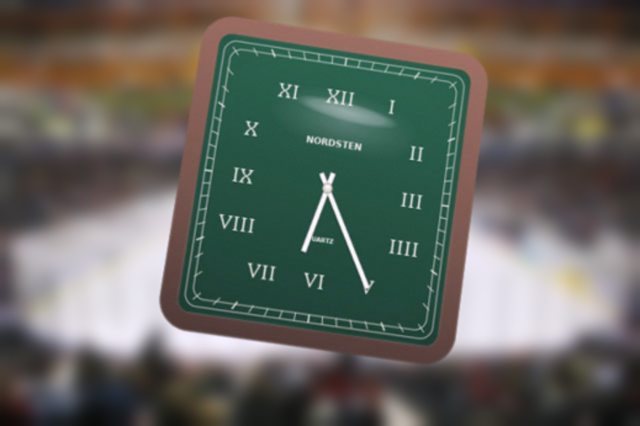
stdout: 6:25
